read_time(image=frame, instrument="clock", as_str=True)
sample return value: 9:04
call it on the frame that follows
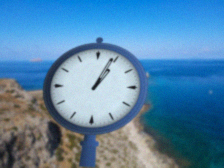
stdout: 1:04
